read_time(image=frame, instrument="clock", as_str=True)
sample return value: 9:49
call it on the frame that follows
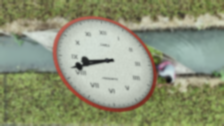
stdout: 8:42
